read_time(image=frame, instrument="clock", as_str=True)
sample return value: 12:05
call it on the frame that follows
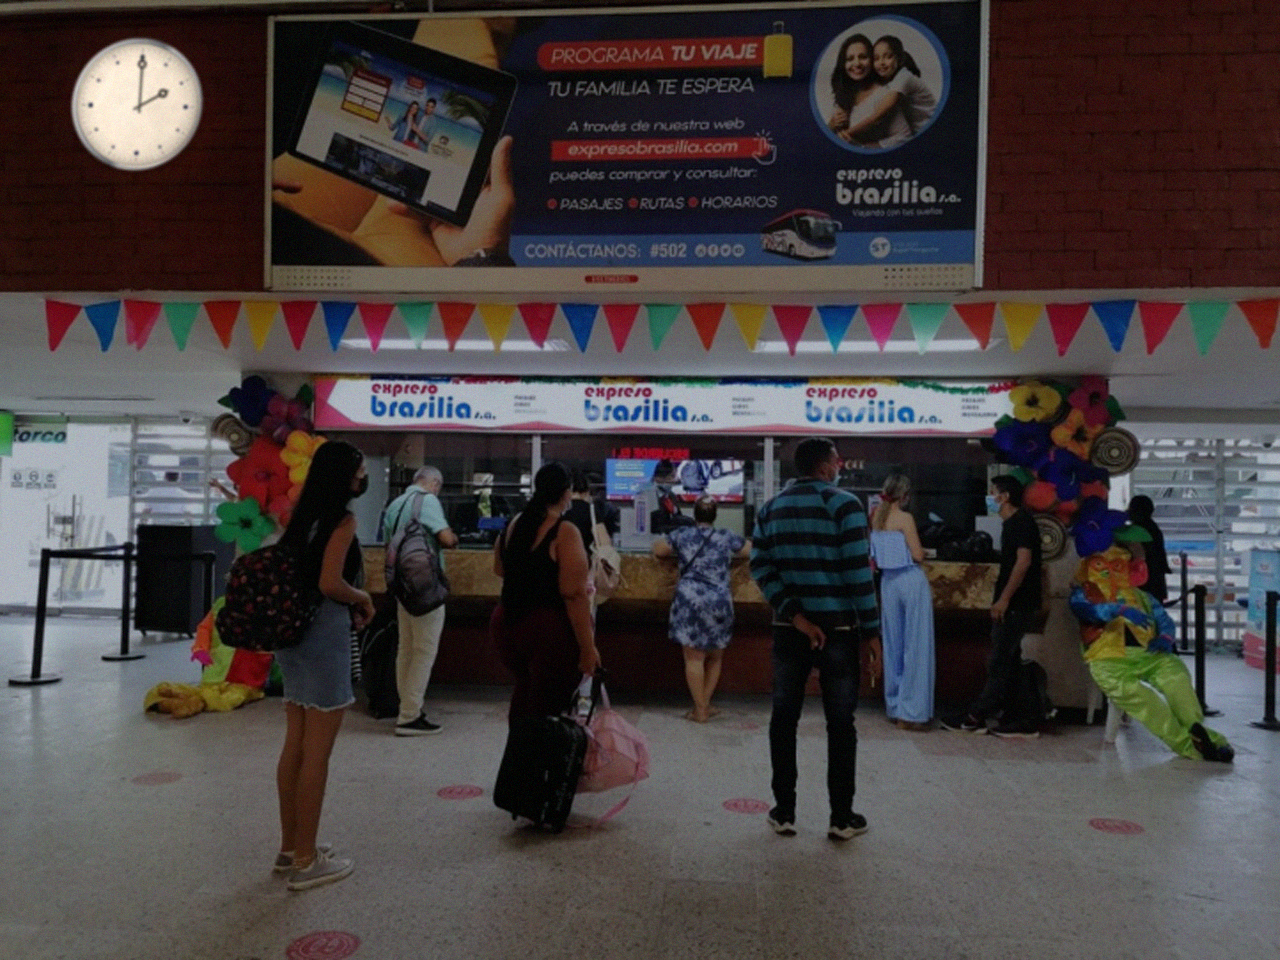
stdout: 2:00
